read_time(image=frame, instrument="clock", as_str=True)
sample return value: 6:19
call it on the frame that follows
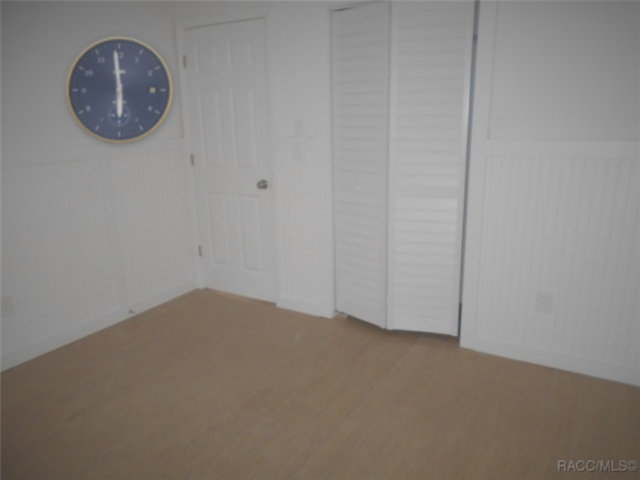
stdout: 5:59
